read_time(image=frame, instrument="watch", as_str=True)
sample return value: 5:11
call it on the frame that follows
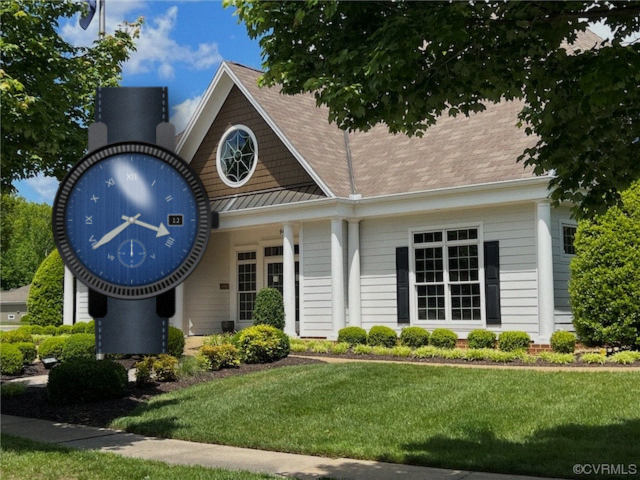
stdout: 3:39
